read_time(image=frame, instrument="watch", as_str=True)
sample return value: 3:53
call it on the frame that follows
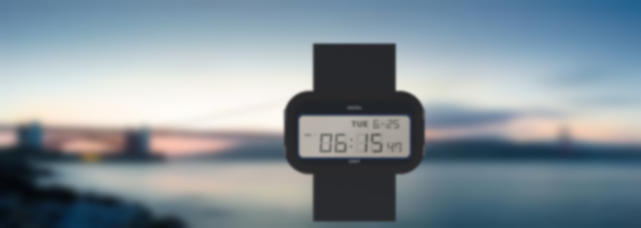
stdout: 6:15
